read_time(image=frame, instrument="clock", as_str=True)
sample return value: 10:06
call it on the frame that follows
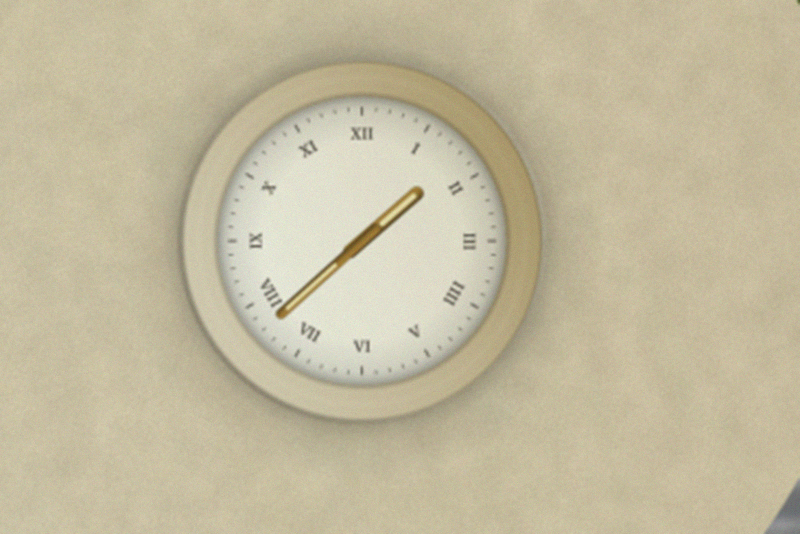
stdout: 1:38
